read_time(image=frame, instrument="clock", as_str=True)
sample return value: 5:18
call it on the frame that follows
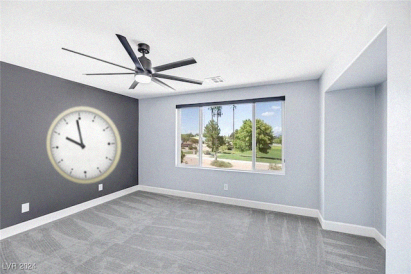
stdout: 9:59
